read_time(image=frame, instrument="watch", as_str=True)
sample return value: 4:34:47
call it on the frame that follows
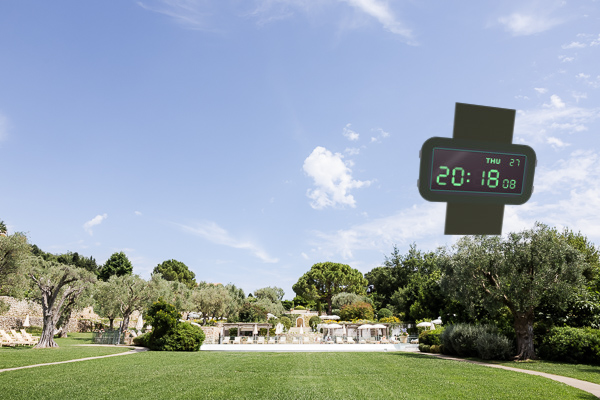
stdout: 20:18:08
